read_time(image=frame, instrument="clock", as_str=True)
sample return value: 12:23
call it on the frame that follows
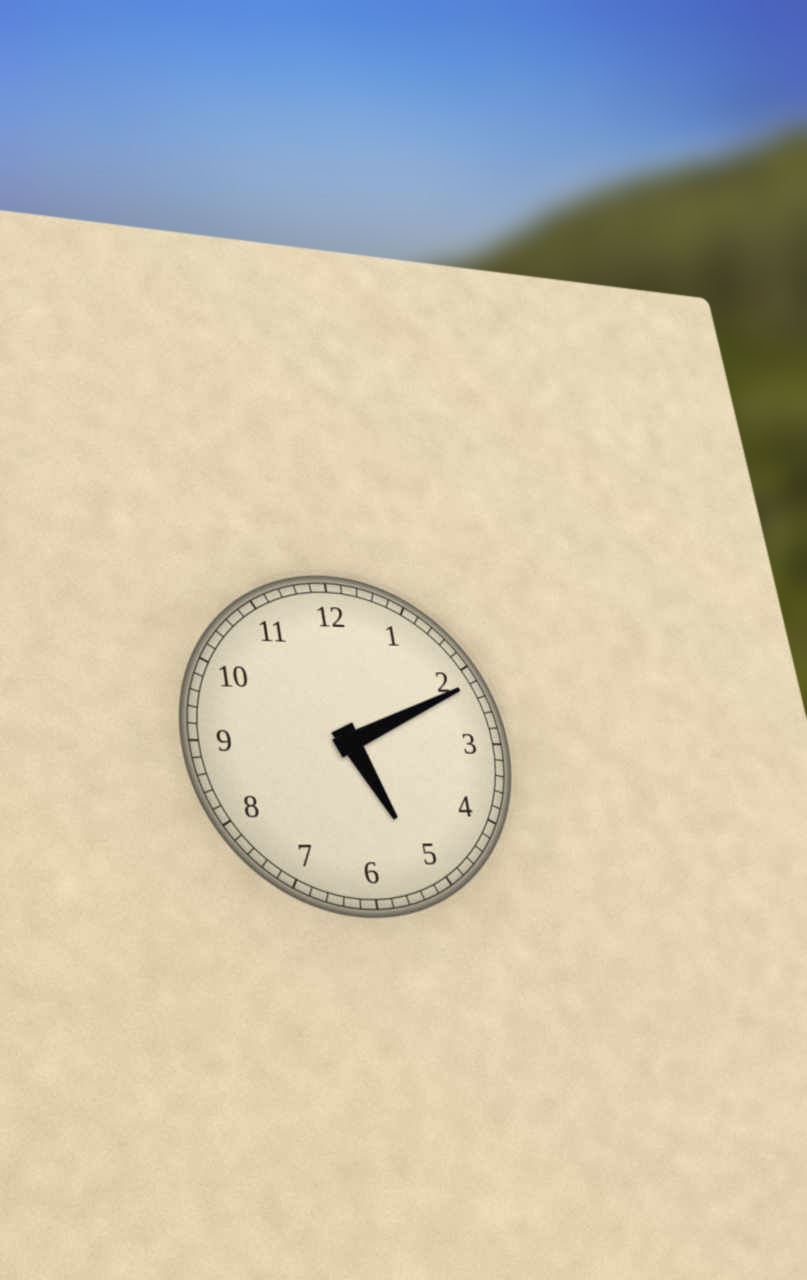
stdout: 5:11
